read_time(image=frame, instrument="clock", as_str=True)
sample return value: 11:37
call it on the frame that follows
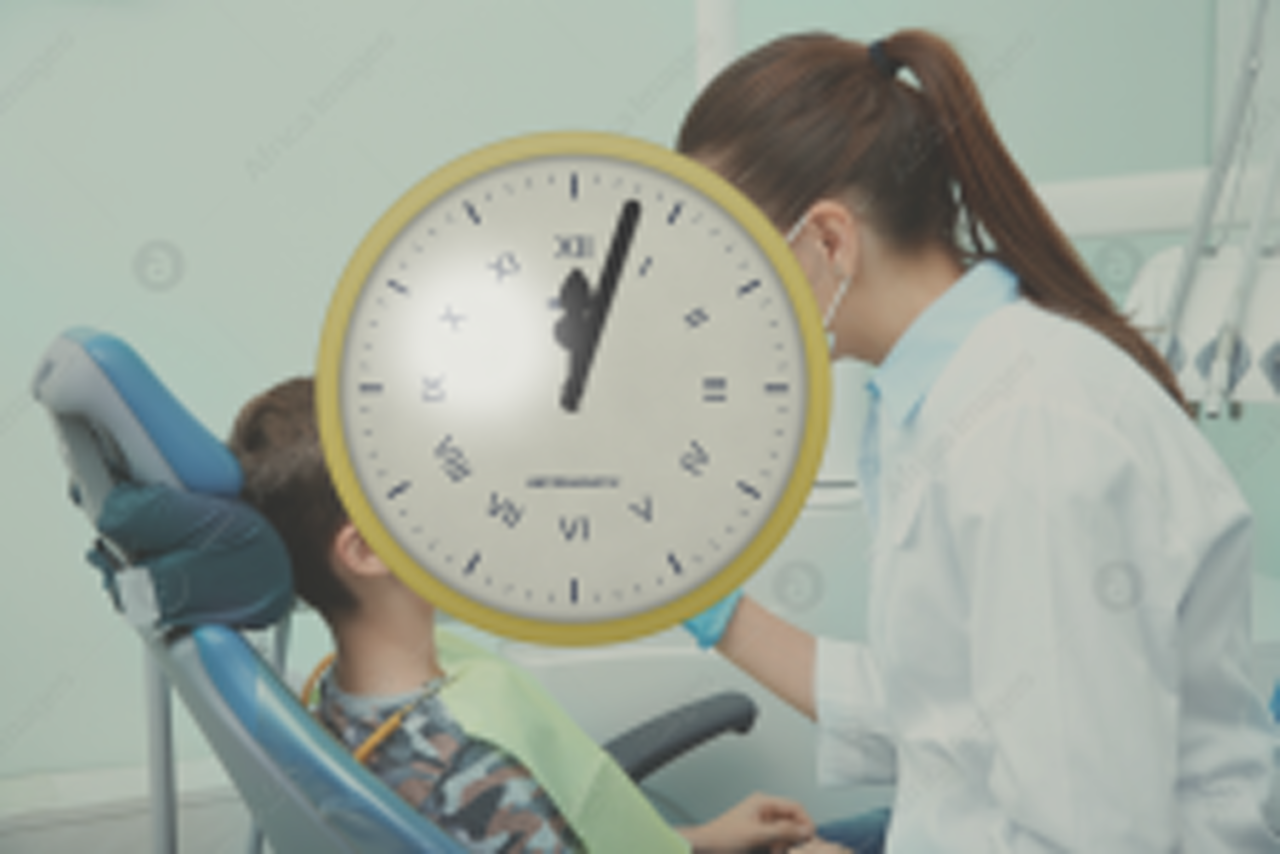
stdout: 12:03
